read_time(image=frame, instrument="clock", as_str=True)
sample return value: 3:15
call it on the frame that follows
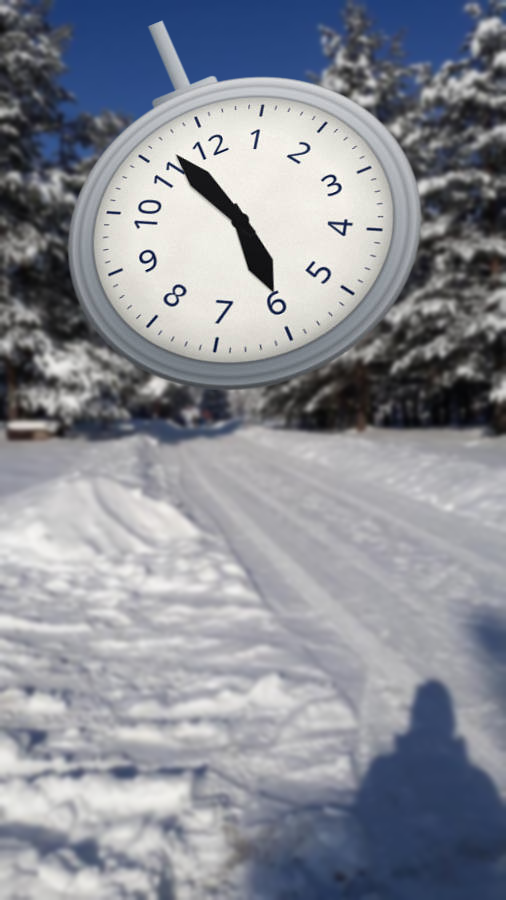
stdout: 5:57
